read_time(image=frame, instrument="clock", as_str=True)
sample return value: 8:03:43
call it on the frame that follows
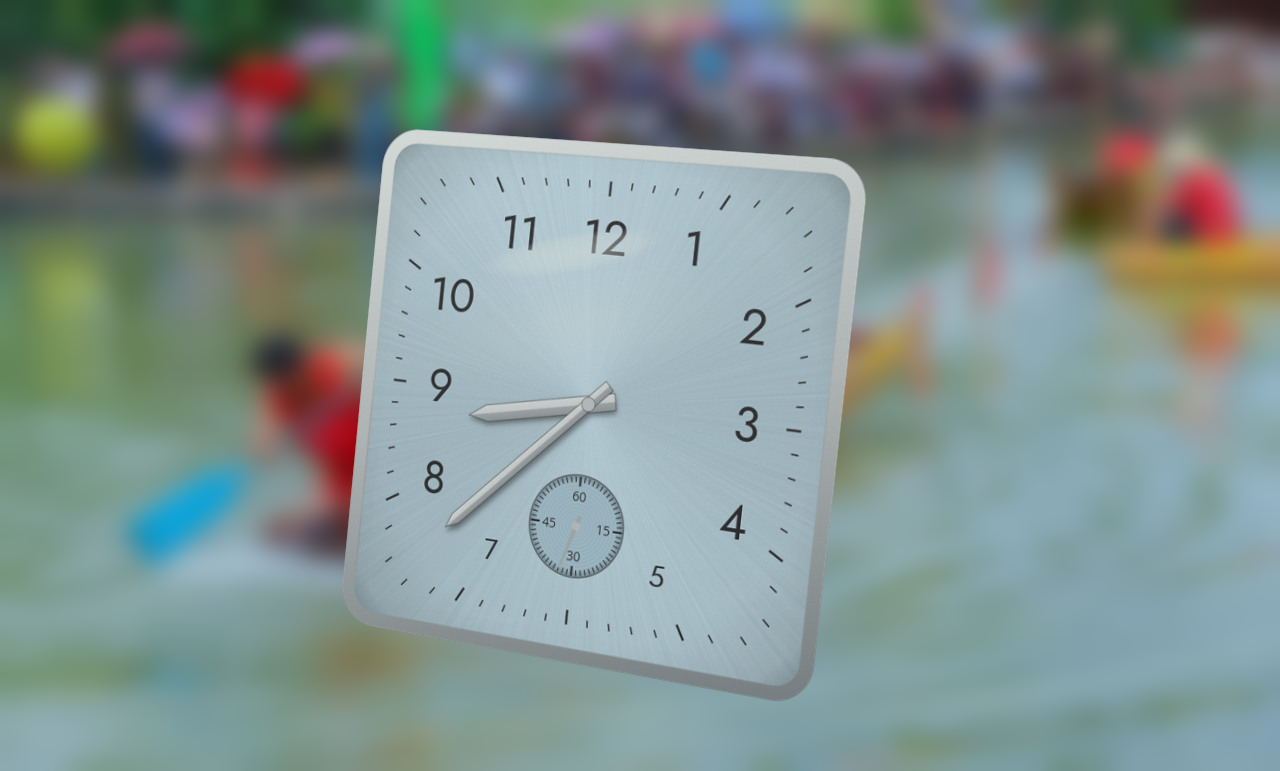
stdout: 8:37:33
